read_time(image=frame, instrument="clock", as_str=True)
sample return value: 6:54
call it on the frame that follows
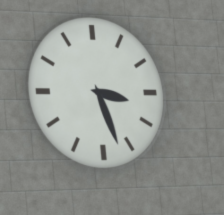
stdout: 3:27
